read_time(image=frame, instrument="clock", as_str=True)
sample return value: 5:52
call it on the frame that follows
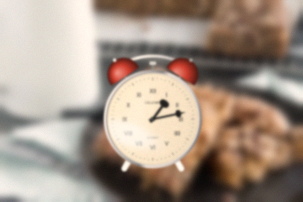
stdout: 1:13
